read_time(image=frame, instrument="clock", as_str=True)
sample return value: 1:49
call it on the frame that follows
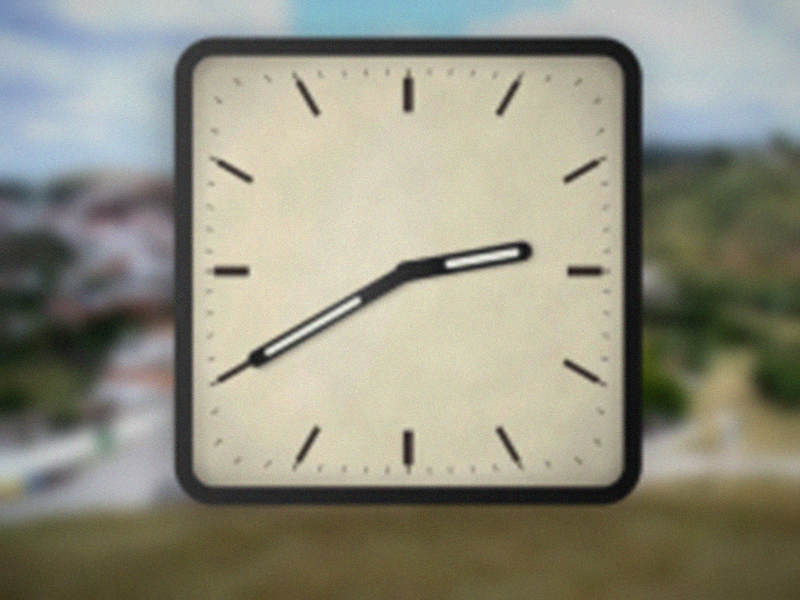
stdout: 2:40
